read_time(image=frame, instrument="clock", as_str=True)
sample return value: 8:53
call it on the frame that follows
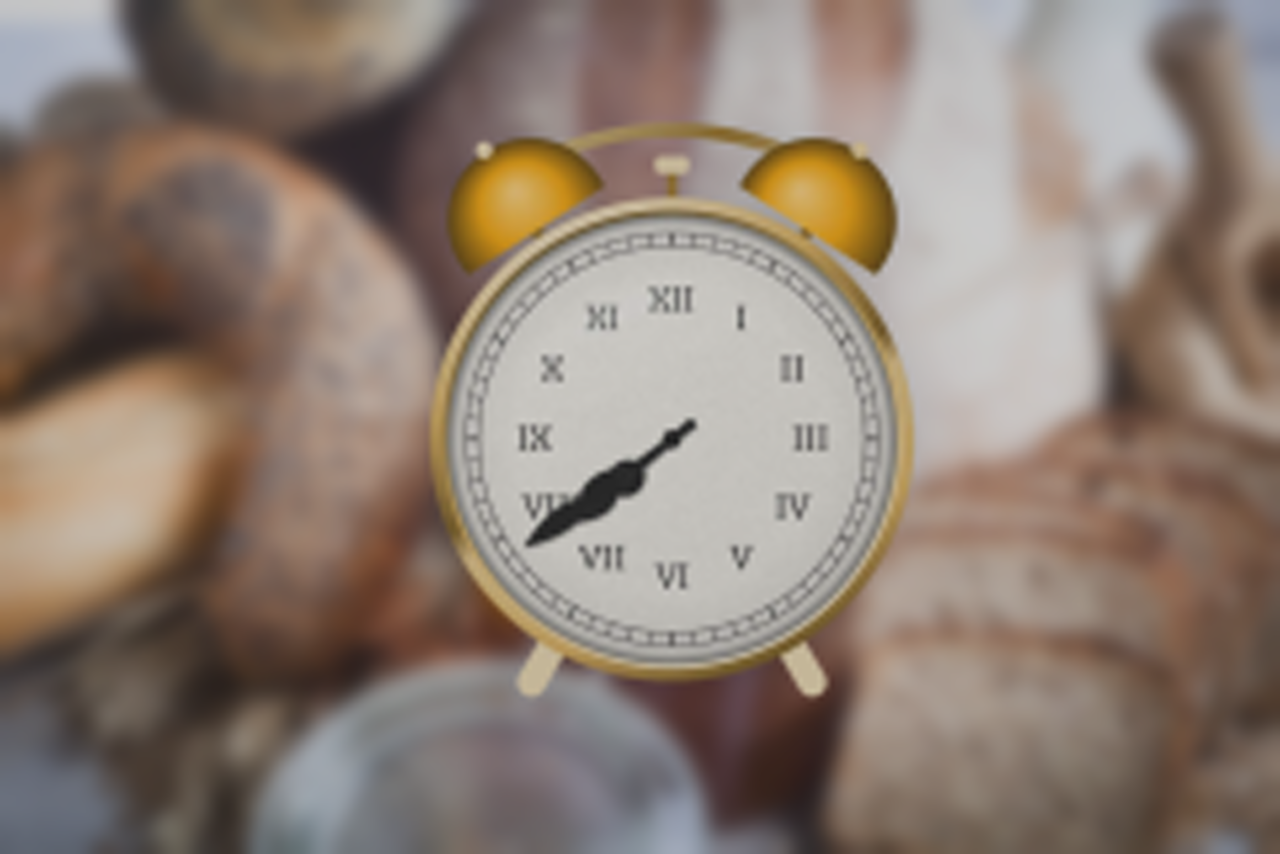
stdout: 7:39
